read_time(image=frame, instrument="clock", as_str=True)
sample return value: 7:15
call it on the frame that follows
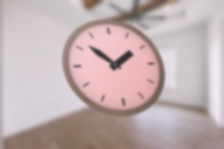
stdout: 1:52
